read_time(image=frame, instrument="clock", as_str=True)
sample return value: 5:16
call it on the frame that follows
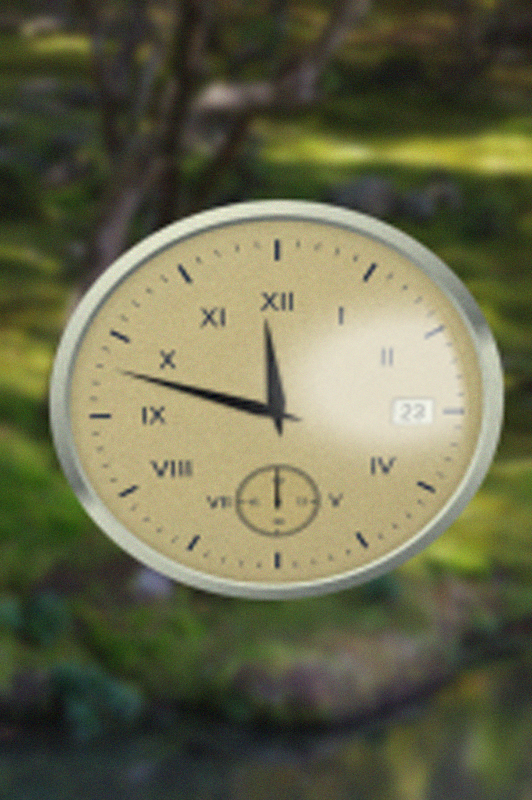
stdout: 11:48
